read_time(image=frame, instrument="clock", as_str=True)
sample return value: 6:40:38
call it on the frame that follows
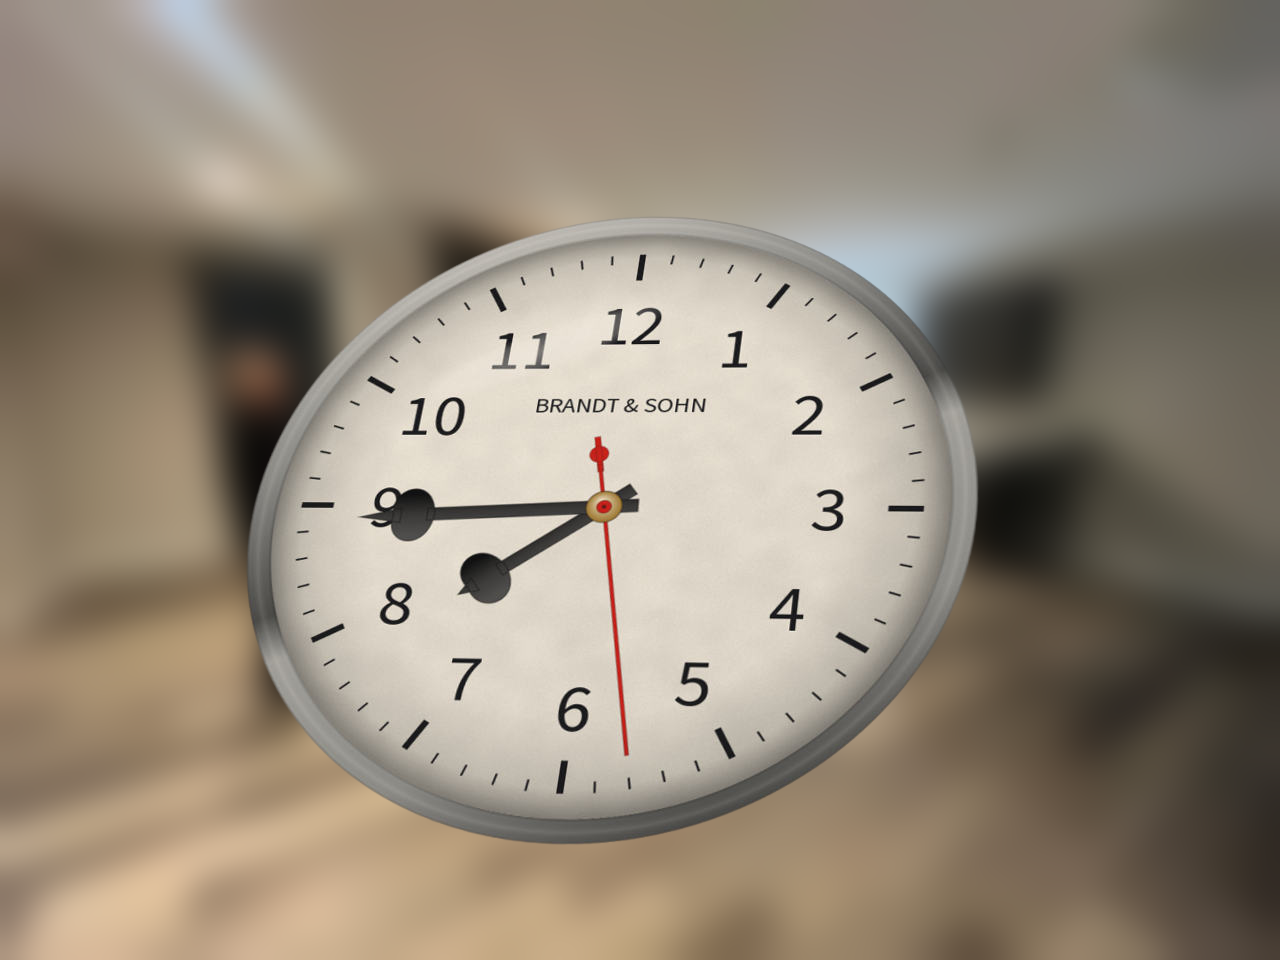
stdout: 7:44:28
